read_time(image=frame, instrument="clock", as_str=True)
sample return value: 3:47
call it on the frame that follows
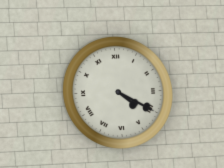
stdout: 4:20
